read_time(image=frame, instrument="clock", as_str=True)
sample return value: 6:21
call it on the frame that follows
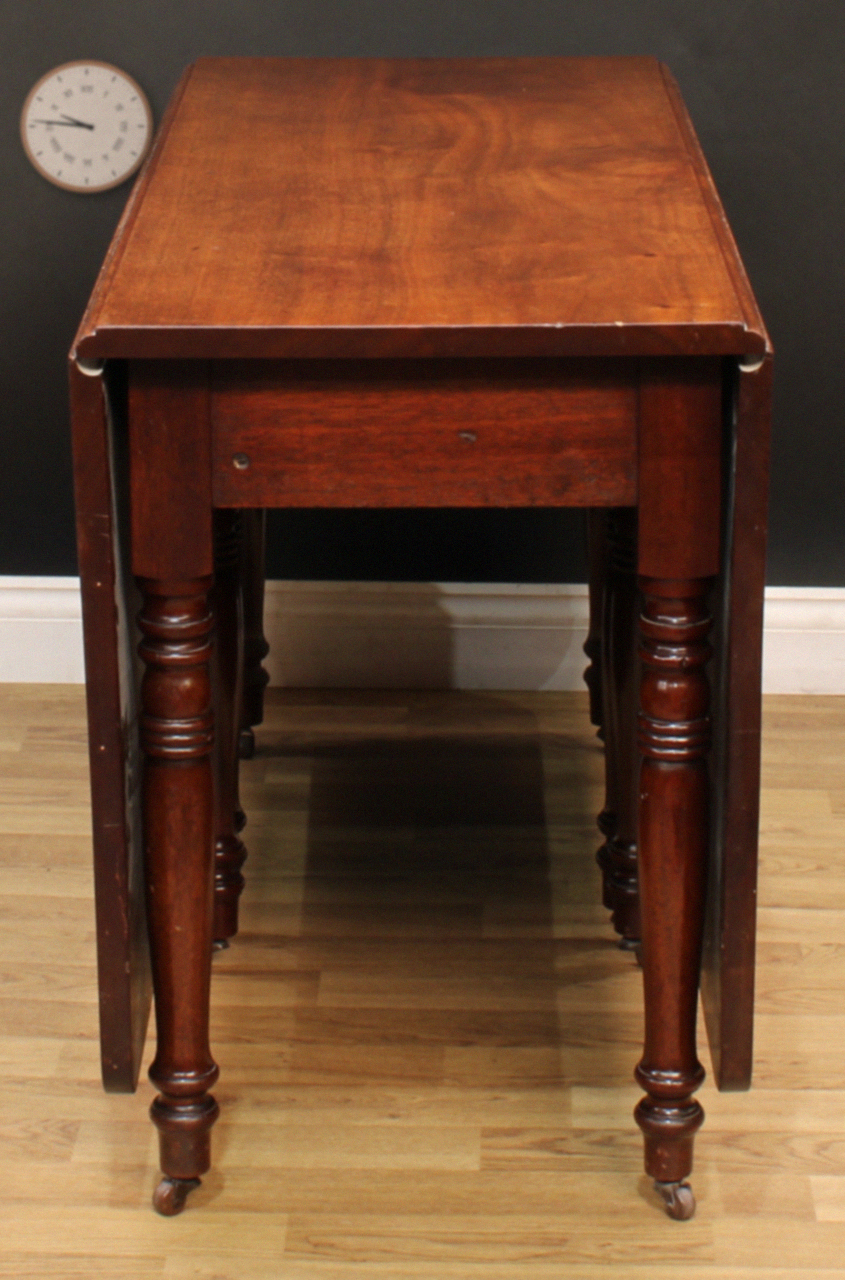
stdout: 9:46
